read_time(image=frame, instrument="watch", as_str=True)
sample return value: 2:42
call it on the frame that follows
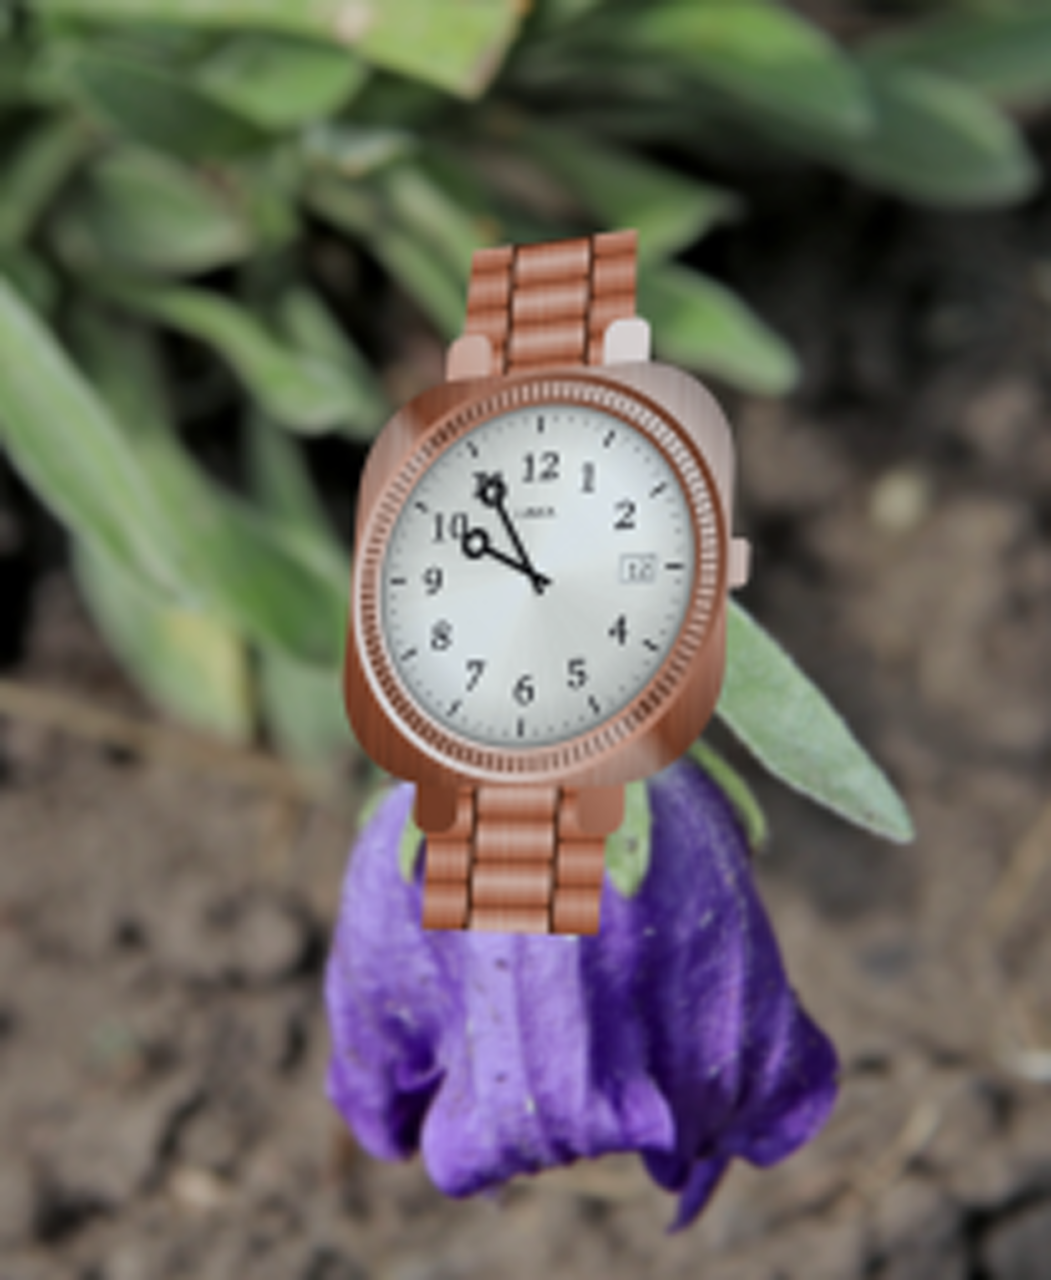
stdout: 9:55
